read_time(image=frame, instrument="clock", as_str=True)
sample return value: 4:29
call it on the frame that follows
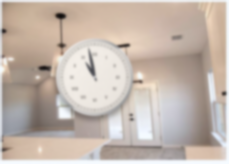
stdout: 10:58
